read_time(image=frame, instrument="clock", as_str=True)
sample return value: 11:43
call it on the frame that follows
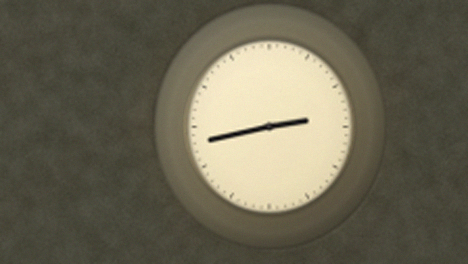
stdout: 2:43
